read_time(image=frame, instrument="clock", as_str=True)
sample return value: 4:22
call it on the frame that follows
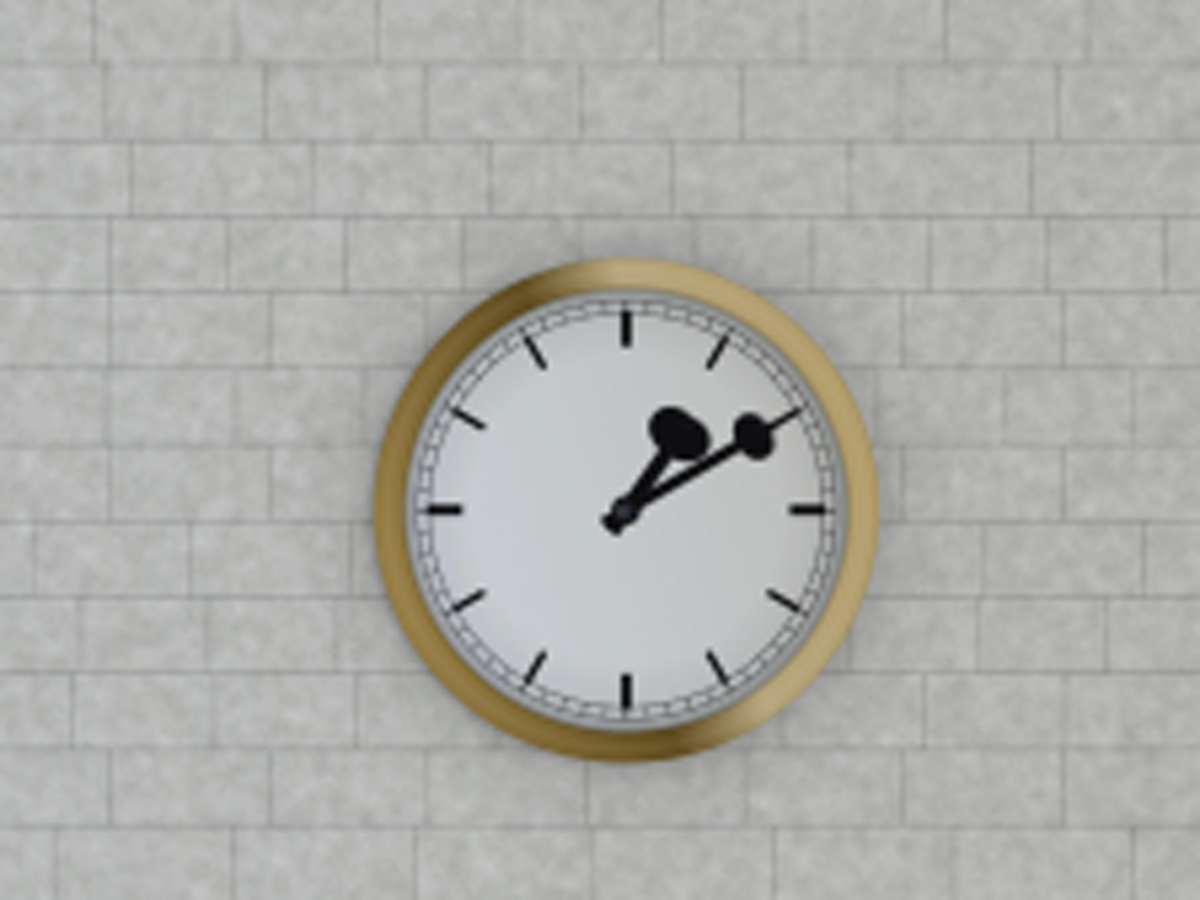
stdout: 1:10
